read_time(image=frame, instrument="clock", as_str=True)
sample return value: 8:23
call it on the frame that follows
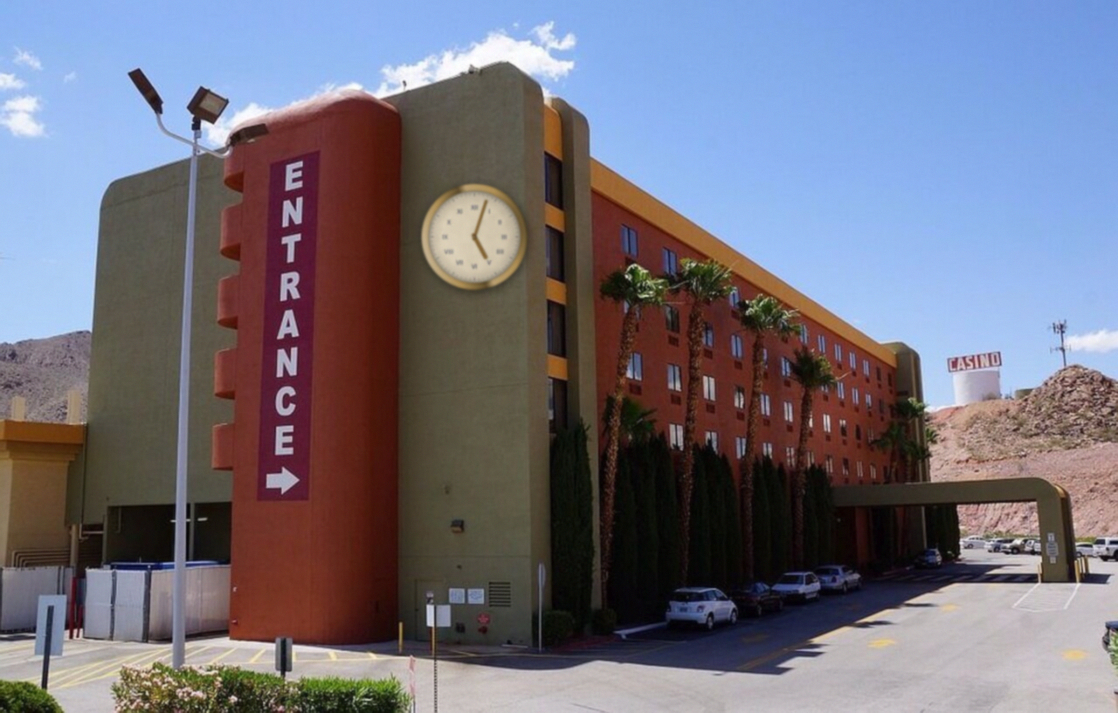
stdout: 5:03
